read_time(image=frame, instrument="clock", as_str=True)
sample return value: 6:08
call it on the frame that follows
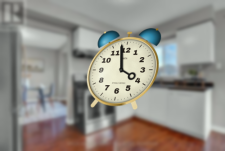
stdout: 3:58
